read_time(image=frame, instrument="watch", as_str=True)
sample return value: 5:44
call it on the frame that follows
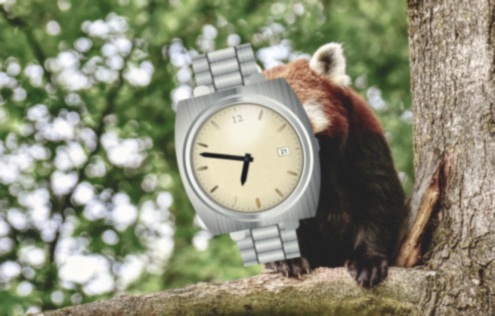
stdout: 6:48
